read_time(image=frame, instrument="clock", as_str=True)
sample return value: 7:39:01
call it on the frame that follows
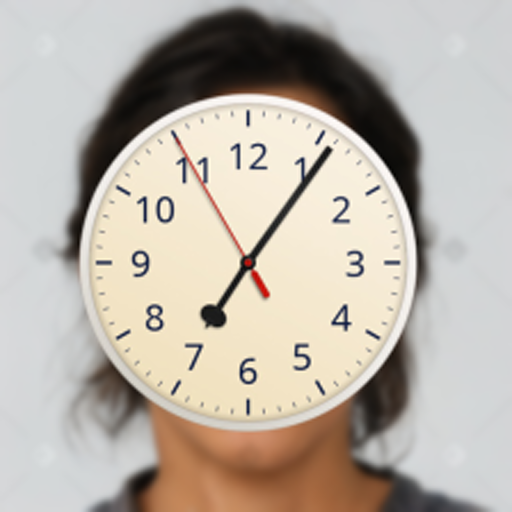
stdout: 7:05:55
